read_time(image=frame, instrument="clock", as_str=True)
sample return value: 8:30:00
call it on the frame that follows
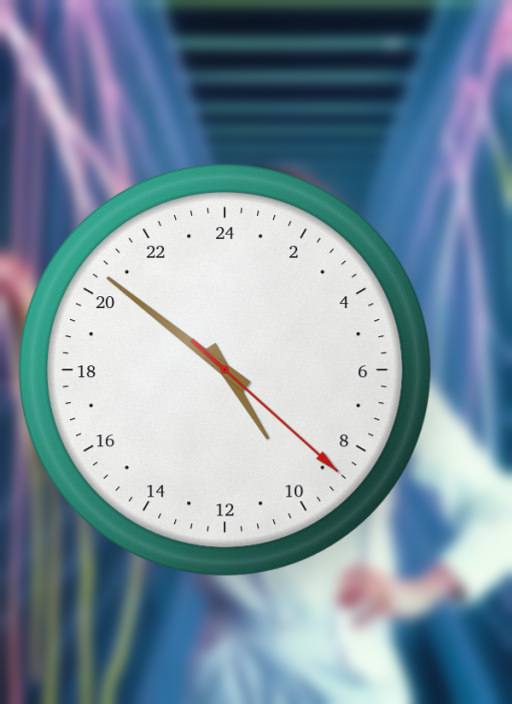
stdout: 9:51:22
